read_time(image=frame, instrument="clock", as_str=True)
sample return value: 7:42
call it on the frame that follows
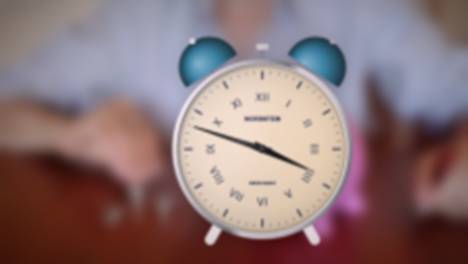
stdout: 3:48
